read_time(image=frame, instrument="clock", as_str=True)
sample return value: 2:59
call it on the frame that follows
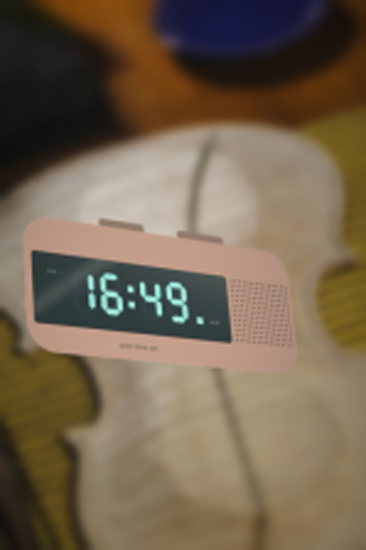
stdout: 16:49
